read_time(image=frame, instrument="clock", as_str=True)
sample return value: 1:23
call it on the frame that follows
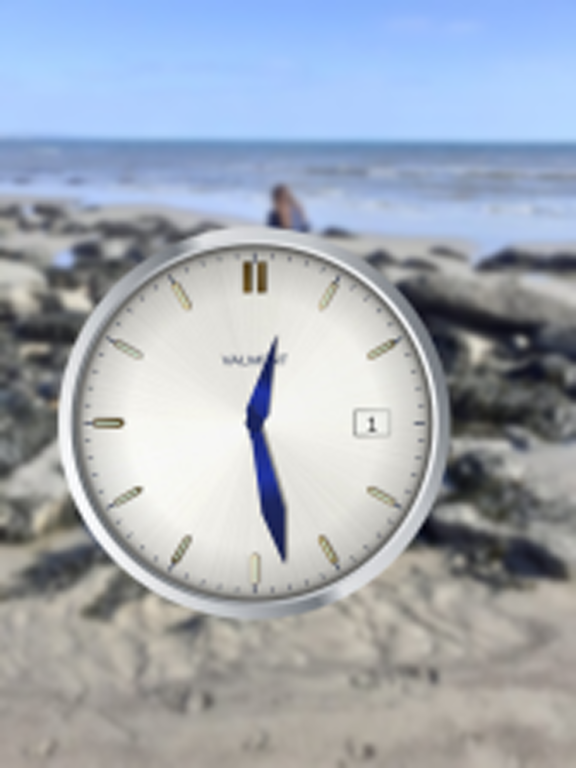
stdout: 12:28
